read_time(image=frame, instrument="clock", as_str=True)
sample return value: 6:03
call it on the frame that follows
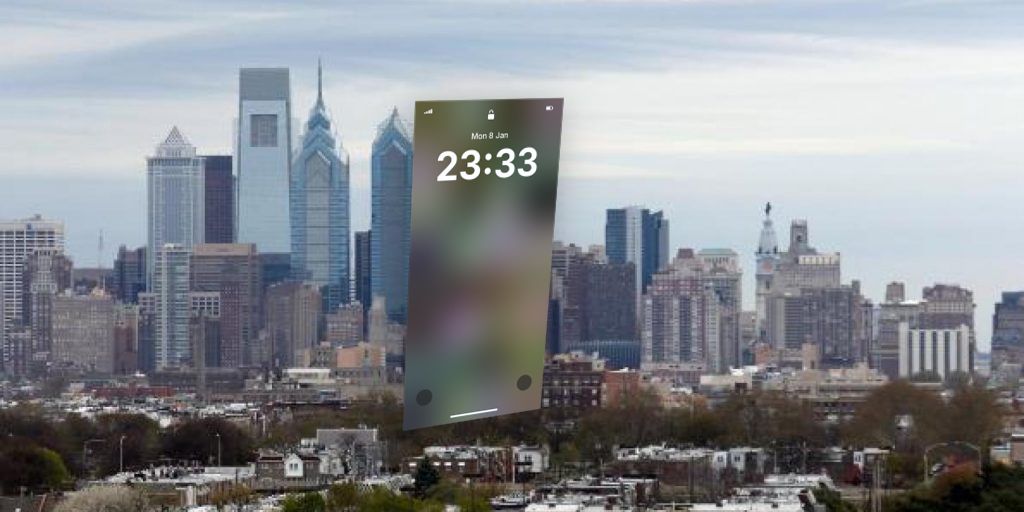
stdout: 23:33
